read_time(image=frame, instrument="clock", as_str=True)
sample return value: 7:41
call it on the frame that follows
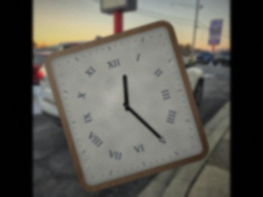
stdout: 12:25
